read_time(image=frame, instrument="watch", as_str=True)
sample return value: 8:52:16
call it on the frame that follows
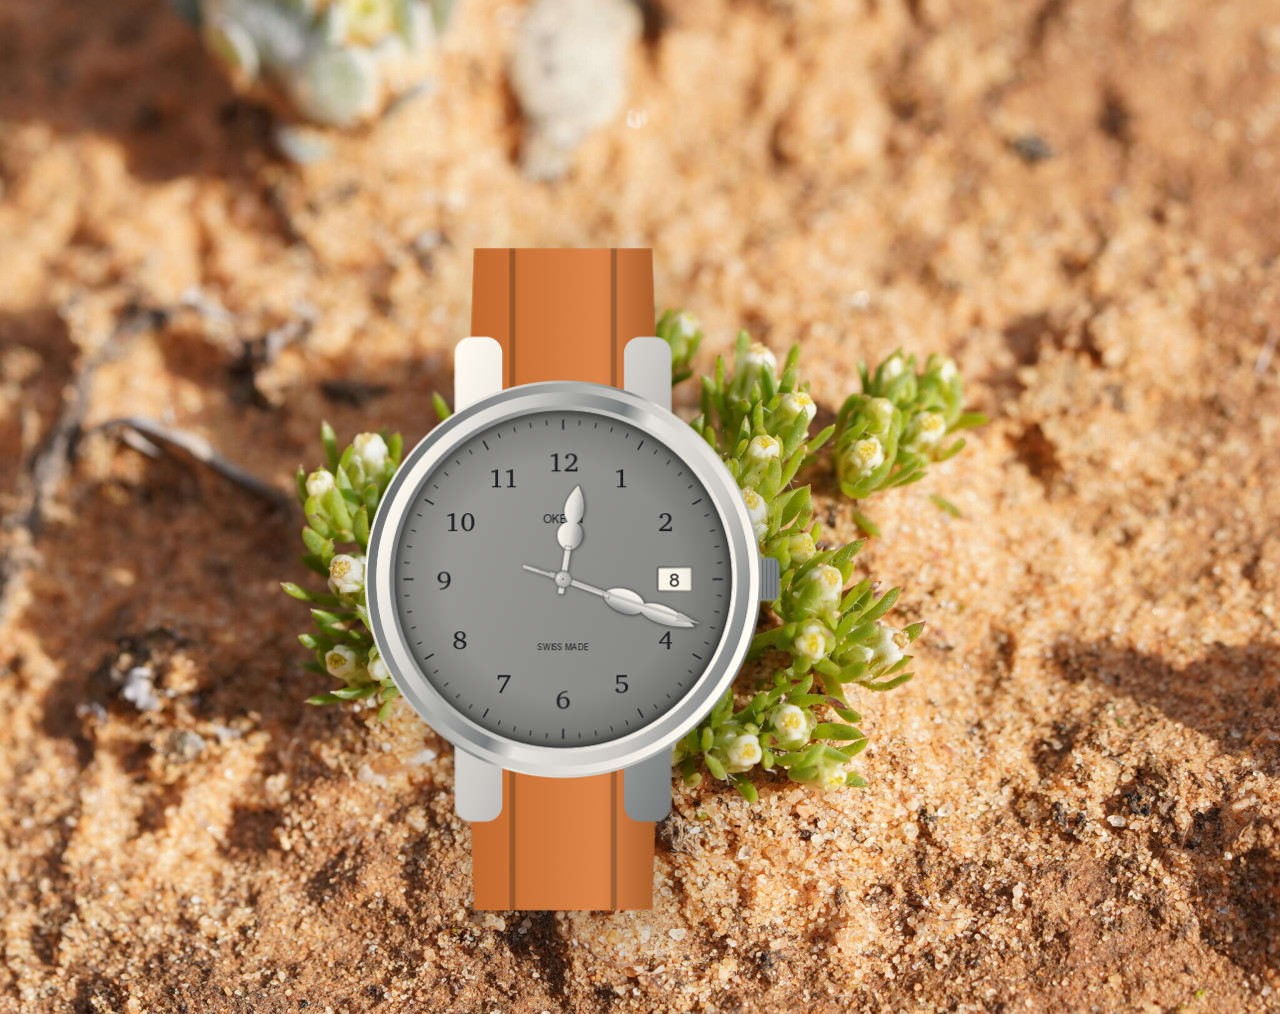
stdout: 12:18:18
